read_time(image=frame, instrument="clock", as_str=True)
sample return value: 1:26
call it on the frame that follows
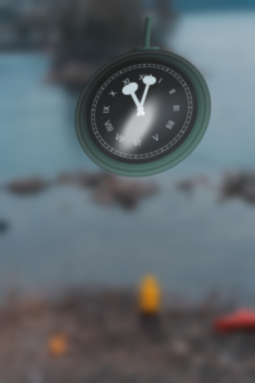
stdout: 11:02
